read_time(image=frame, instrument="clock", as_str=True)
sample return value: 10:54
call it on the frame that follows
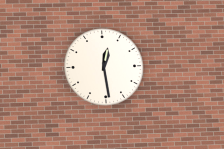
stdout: 12:29
